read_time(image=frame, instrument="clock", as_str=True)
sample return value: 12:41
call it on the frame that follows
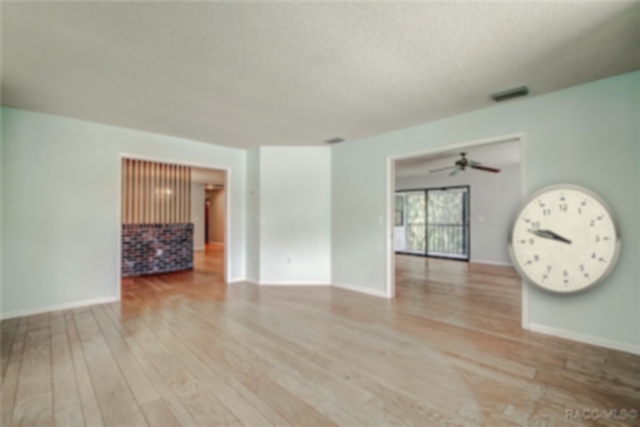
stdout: 9:48
